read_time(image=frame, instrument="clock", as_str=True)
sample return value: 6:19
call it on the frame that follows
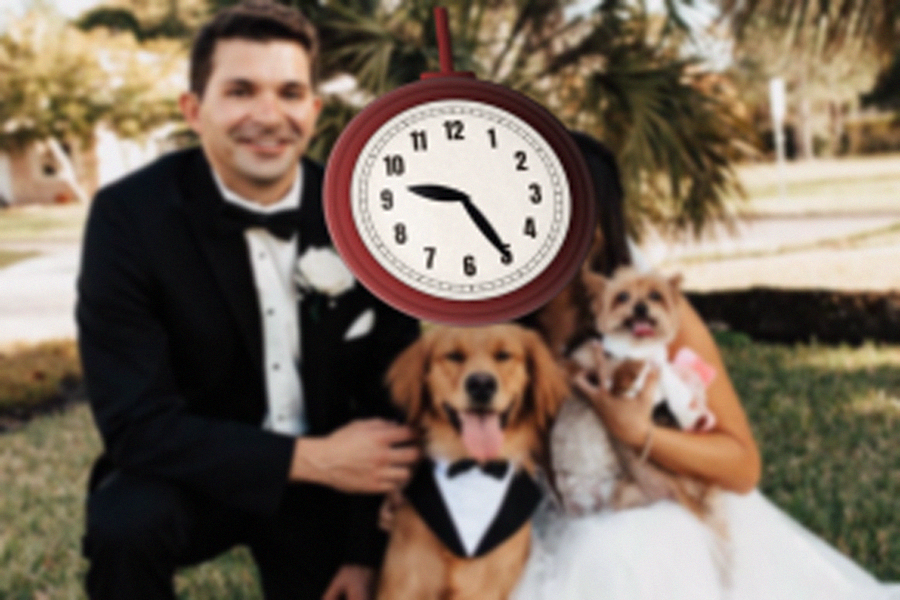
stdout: 9:25
